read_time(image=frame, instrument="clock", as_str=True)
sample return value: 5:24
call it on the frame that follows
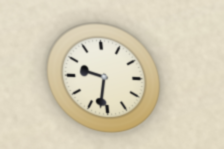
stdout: 9:32
